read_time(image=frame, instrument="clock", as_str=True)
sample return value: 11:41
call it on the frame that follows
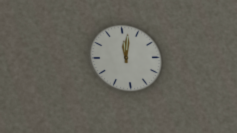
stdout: 12:02
